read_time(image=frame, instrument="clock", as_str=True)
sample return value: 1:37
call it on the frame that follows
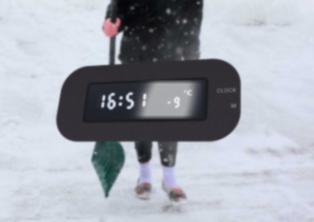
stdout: 16:51
